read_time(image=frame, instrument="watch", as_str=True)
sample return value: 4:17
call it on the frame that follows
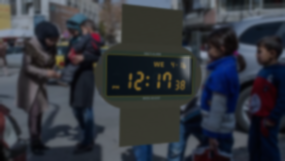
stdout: 12:17
